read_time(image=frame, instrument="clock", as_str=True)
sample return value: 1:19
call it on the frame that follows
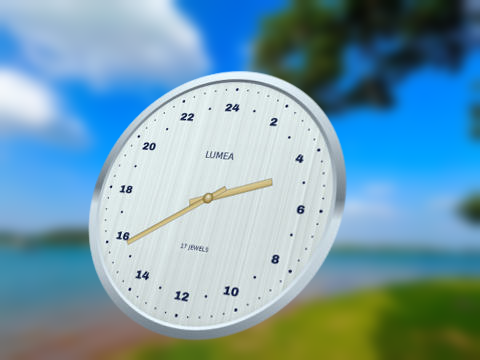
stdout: 4:39
